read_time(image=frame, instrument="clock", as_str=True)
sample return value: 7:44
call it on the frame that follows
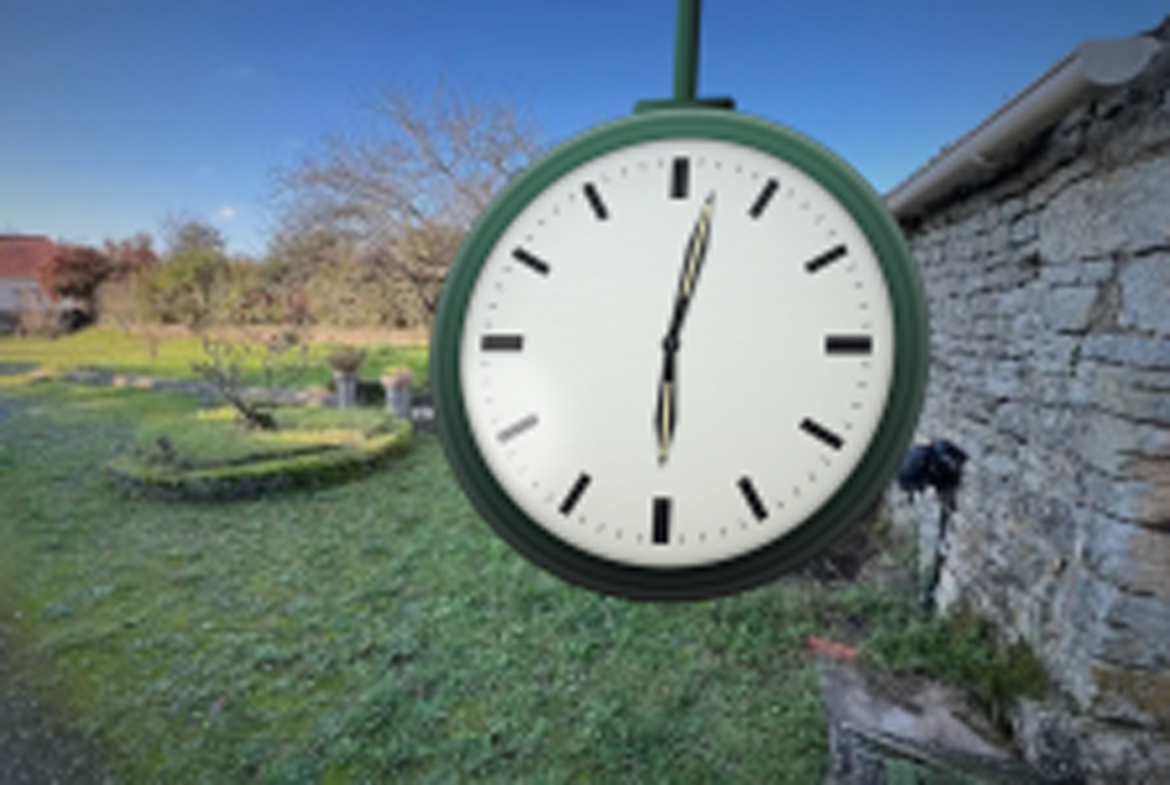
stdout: 6:02
